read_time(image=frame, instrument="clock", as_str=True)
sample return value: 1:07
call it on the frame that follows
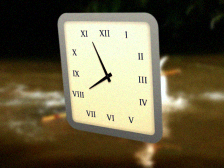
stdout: 7:56
